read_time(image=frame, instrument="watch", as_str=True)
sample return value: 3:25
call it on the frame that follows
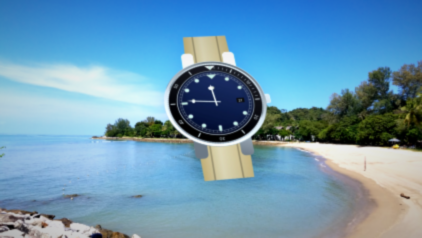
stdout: 11:46
